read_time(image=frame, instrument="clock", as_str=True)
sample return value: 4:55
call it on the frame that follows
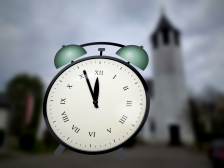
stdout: 11:56
